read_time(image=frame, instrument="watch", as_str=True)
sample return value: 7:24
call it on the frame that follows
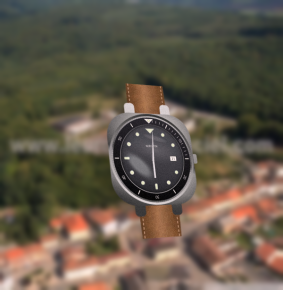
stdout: 6:01
